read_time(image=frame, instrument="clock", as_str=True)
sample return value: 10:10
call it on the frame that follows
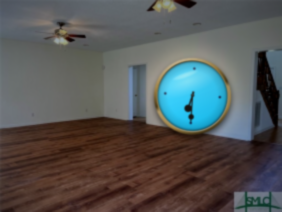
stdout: 6:30
